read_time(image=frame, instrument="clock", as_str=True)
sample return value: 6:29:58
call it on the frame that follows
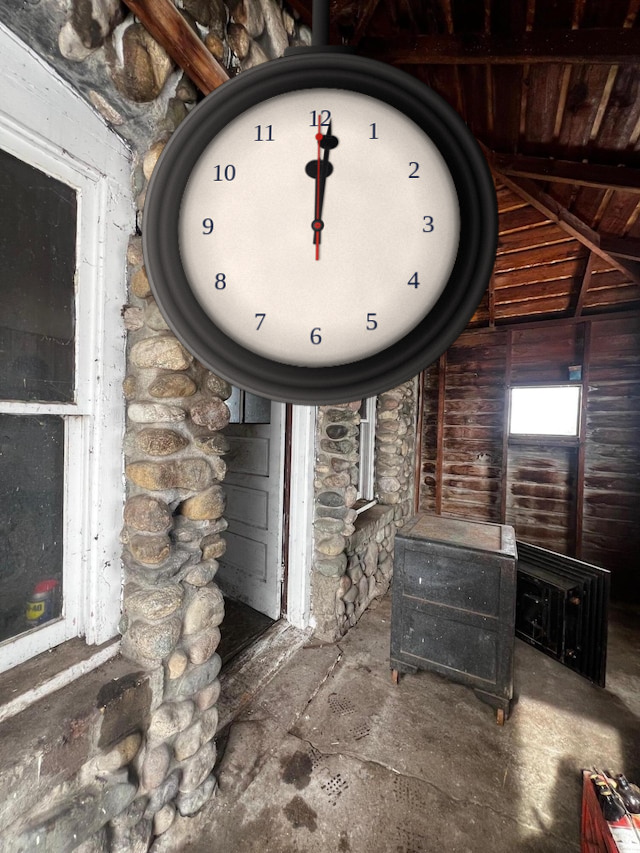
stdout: 12:01:00
